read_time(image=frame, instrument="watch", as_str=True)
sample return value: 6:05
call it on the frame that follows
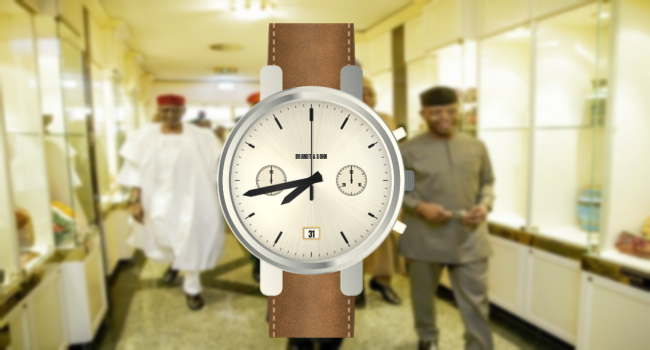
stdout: 7:43
